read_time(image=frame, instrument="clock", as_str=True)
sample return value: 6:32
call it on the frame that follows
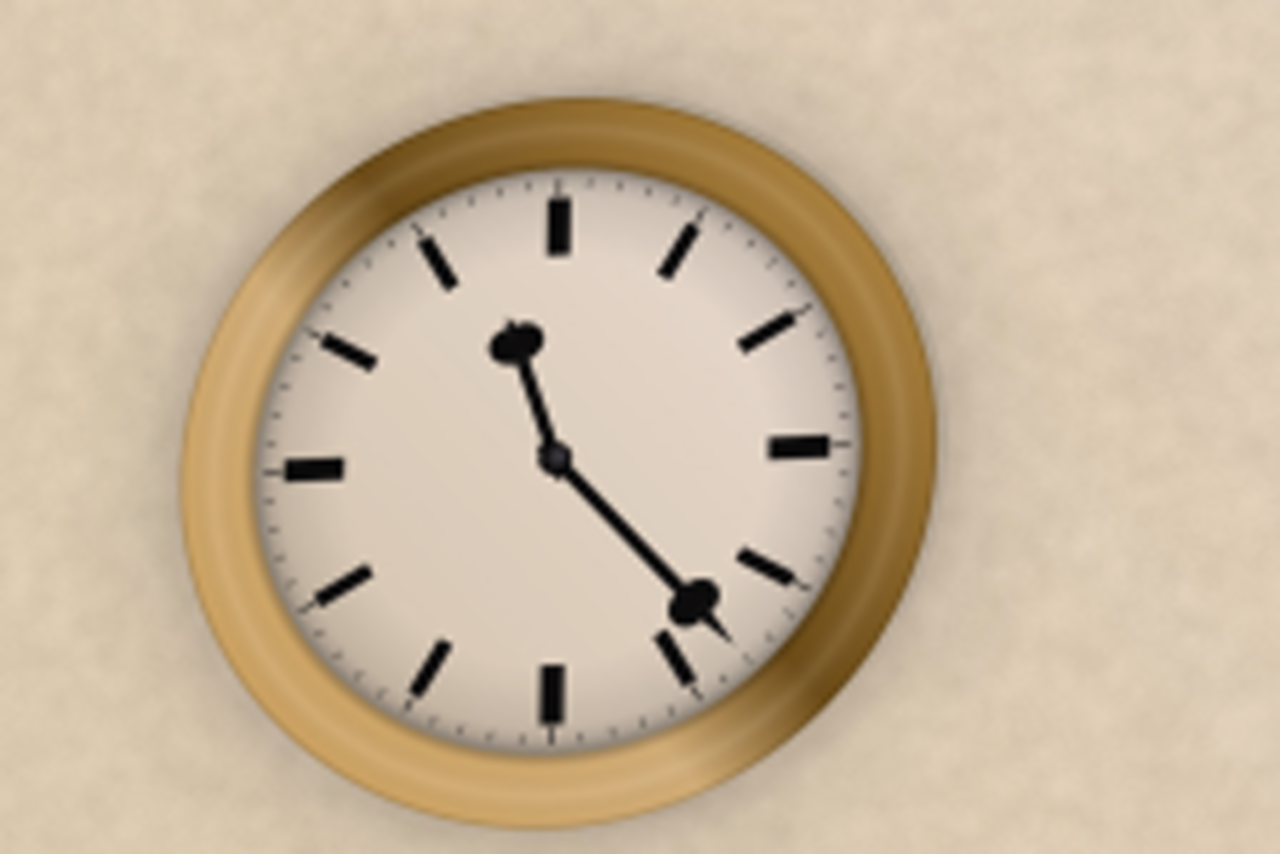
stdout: 11:23
